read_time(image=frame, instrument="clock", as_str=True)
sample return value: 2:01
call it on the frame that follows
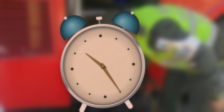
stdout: 10:25
